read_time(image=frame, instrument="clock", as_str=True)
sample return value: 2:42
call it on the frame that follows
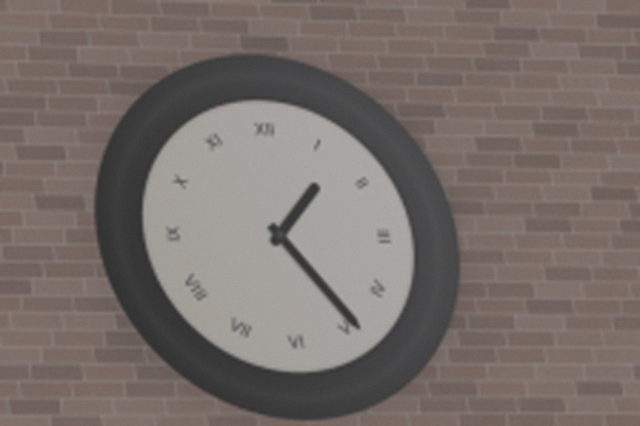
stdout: 1:24
